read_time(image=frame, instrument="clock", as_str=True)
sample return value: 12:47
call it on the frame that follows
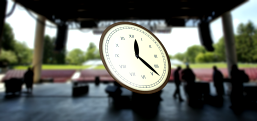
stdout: 12:23
